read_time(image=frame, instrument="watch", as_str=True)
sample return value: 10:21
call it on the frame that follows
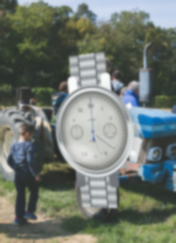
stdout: 5:21
